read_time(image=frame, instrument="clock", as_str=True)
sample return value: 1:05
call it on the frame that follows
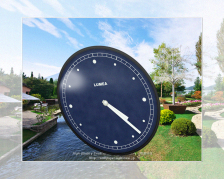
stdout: 4:23
